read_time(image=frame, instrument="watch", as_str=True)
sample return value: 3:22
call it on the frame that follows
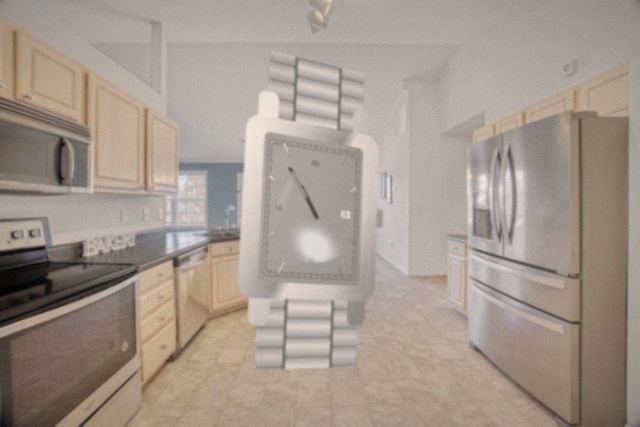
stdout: 10:54
